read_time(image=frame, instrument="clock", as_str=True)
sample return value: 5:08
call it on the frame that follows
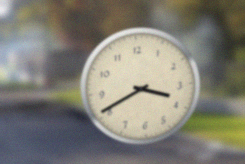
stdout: 3:41
